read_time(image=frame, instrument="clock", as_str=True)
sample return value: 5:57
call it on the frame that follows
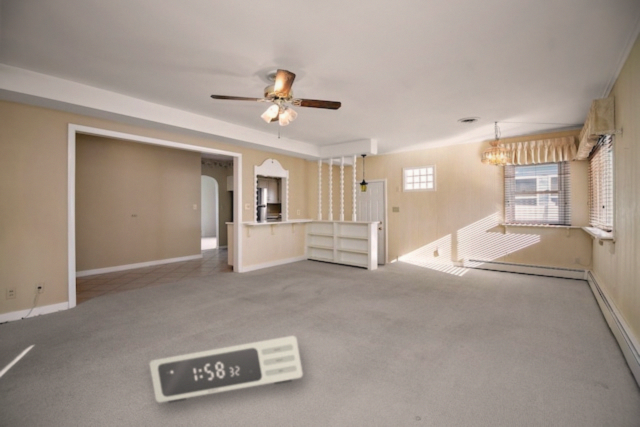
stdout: 1:58
